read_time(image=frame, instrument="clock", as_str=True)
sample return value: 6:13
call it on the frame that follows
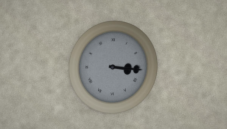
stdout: 3:16
